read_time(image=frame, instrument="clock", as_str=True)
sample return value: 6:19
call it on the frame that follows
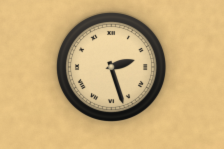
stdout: 2:27
